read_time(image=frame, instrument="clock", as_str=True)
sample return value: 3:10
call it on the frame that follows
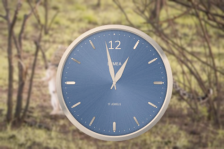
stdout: 12:58
